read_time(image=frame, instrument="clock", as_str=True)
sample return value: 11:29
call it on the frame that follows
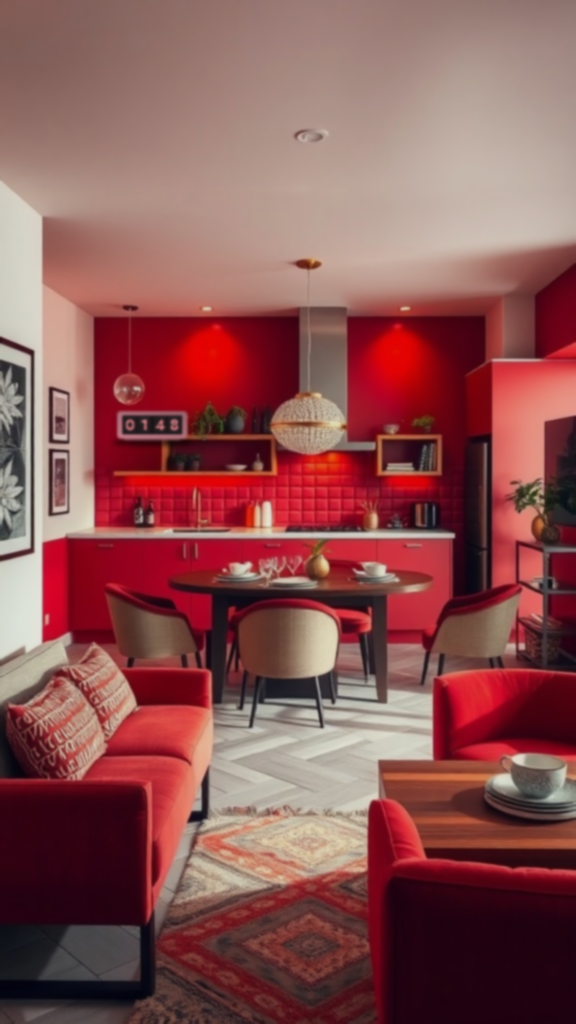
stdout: 1:48
